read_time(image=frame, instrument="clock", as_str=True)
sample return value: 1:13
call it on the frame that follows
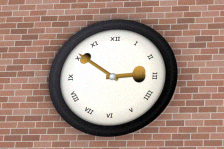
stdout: 2:51
